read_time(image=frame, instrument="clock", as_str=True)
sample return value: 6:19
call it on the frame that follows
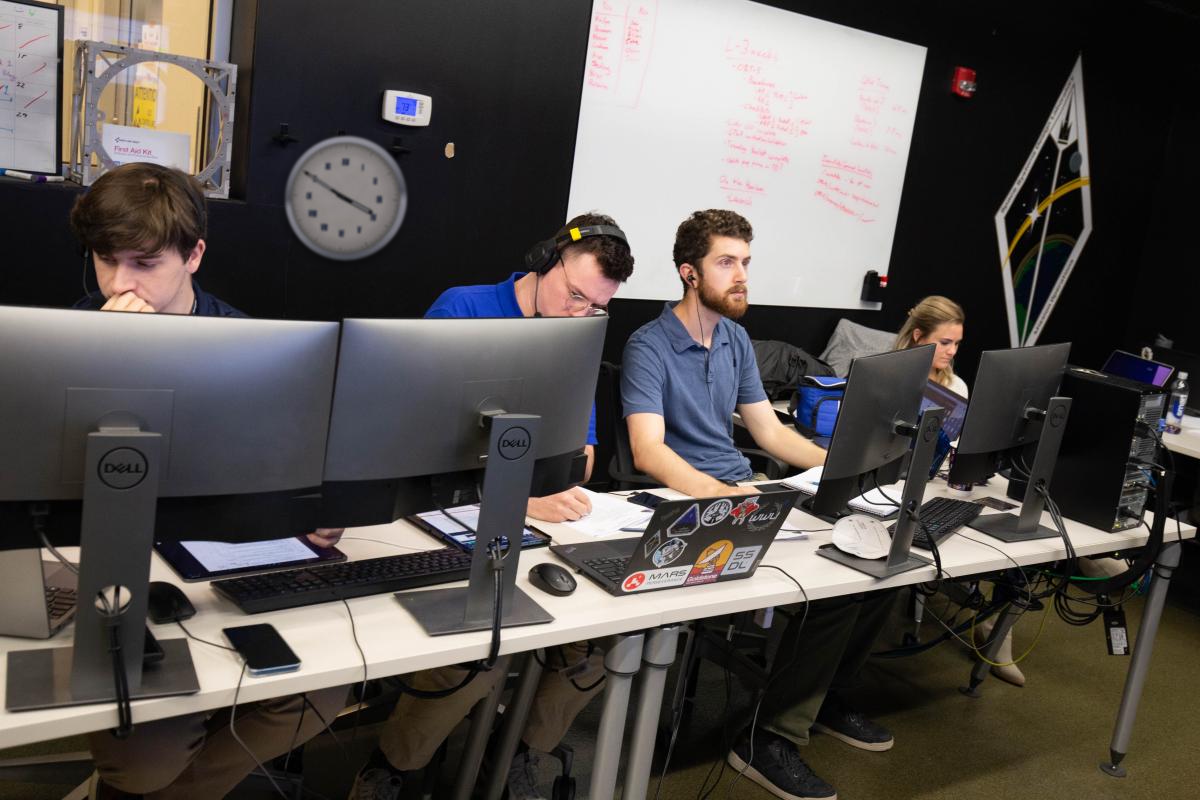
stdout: 3:50
